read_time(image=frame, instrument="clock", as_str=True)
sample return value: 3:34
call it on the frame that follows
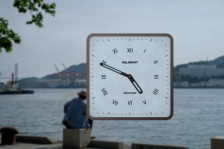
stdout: 4:49
